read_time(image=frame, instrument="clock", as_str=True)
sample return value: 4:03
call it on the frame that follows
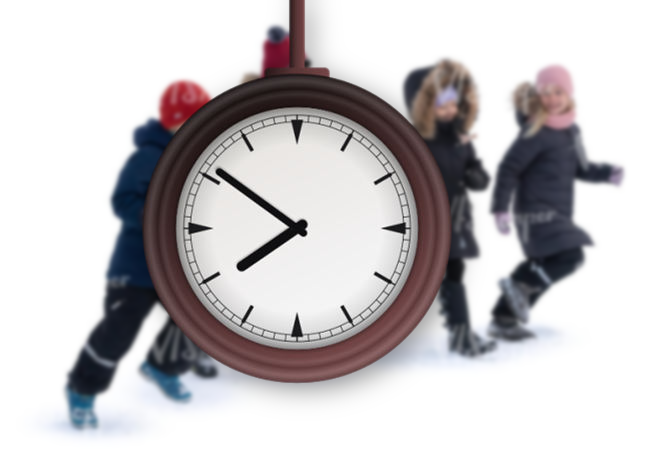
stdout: 7:51
